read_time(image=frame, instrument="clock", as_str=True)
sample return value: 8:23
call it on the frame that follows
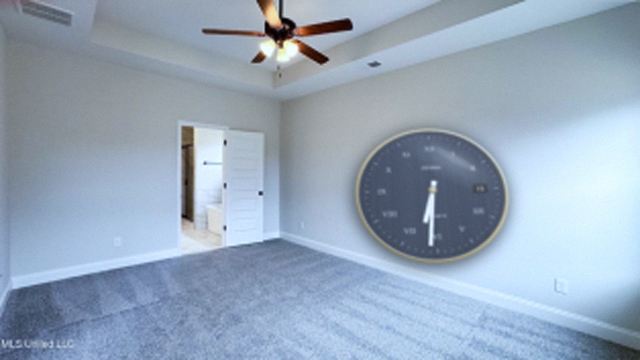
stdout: 6:31
